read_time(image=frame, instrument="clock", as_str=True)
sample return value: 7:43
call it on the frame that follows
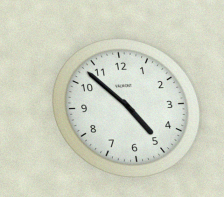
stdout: 4:53
